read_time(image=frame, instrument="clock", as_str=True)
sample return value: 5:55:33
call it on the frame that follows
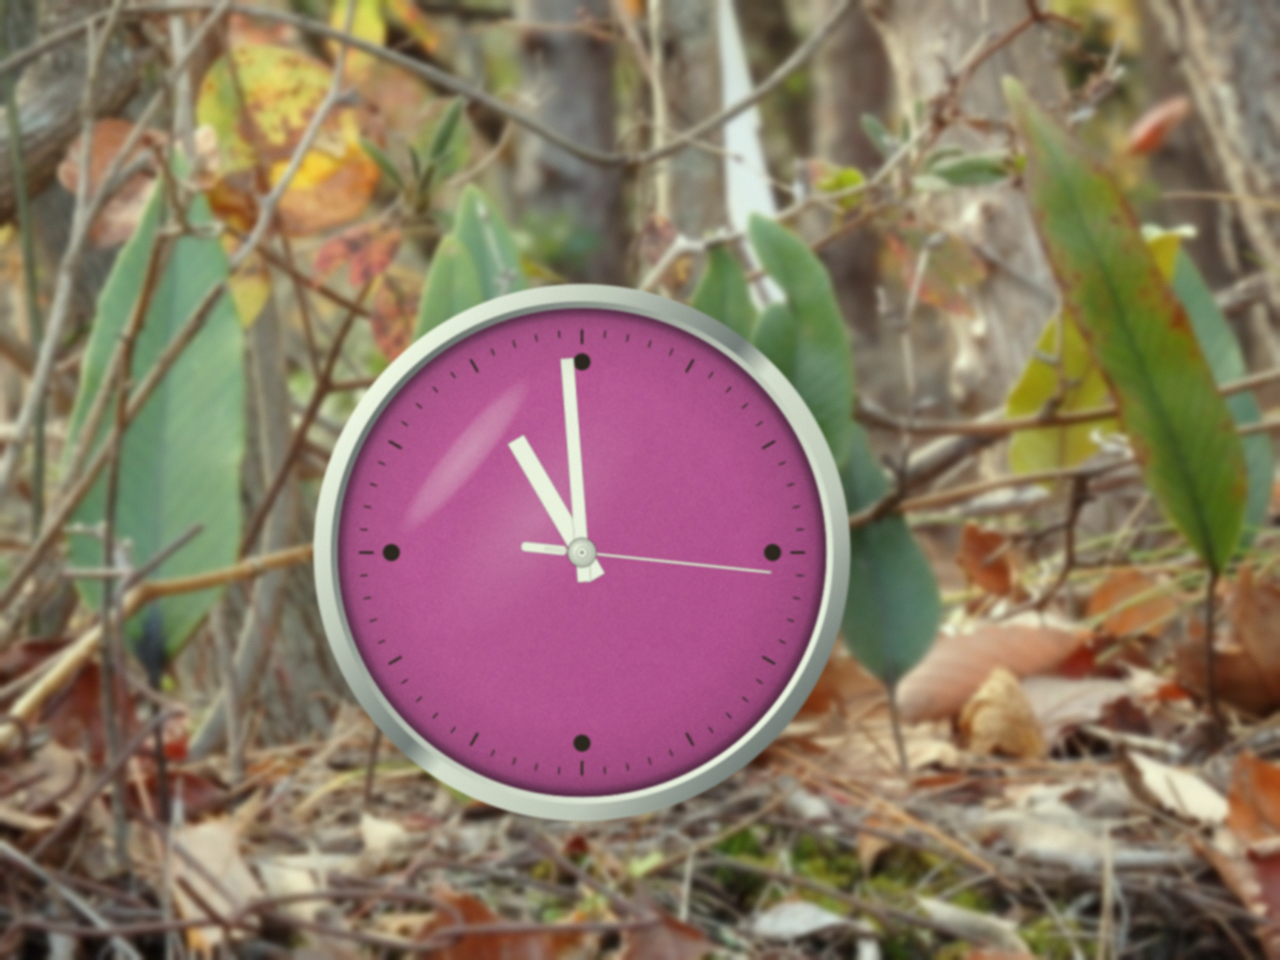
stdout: 10:59:16
